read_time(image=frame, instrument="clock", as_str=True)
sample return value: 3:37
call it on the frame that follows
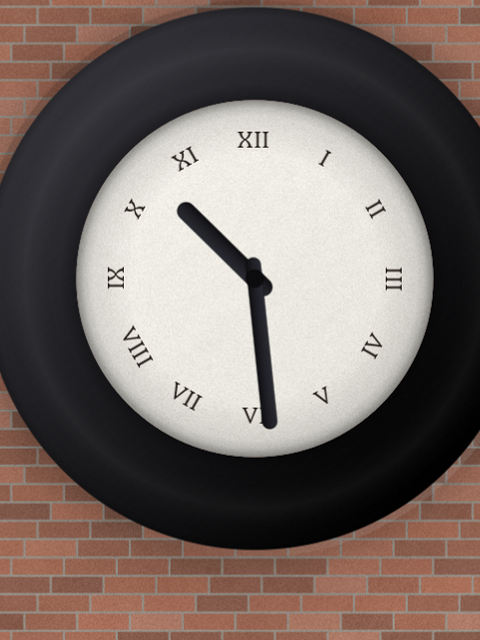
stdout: 10:29
